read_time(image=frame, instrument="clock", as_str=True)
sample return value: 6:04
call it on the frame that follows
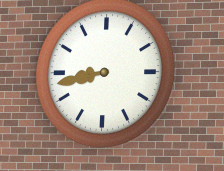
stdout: 8:43
